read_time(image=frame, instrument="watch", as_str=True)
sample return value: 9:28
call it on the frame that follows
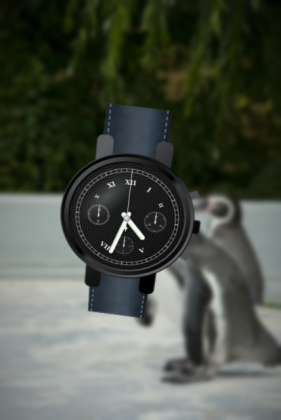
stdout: 4:33
